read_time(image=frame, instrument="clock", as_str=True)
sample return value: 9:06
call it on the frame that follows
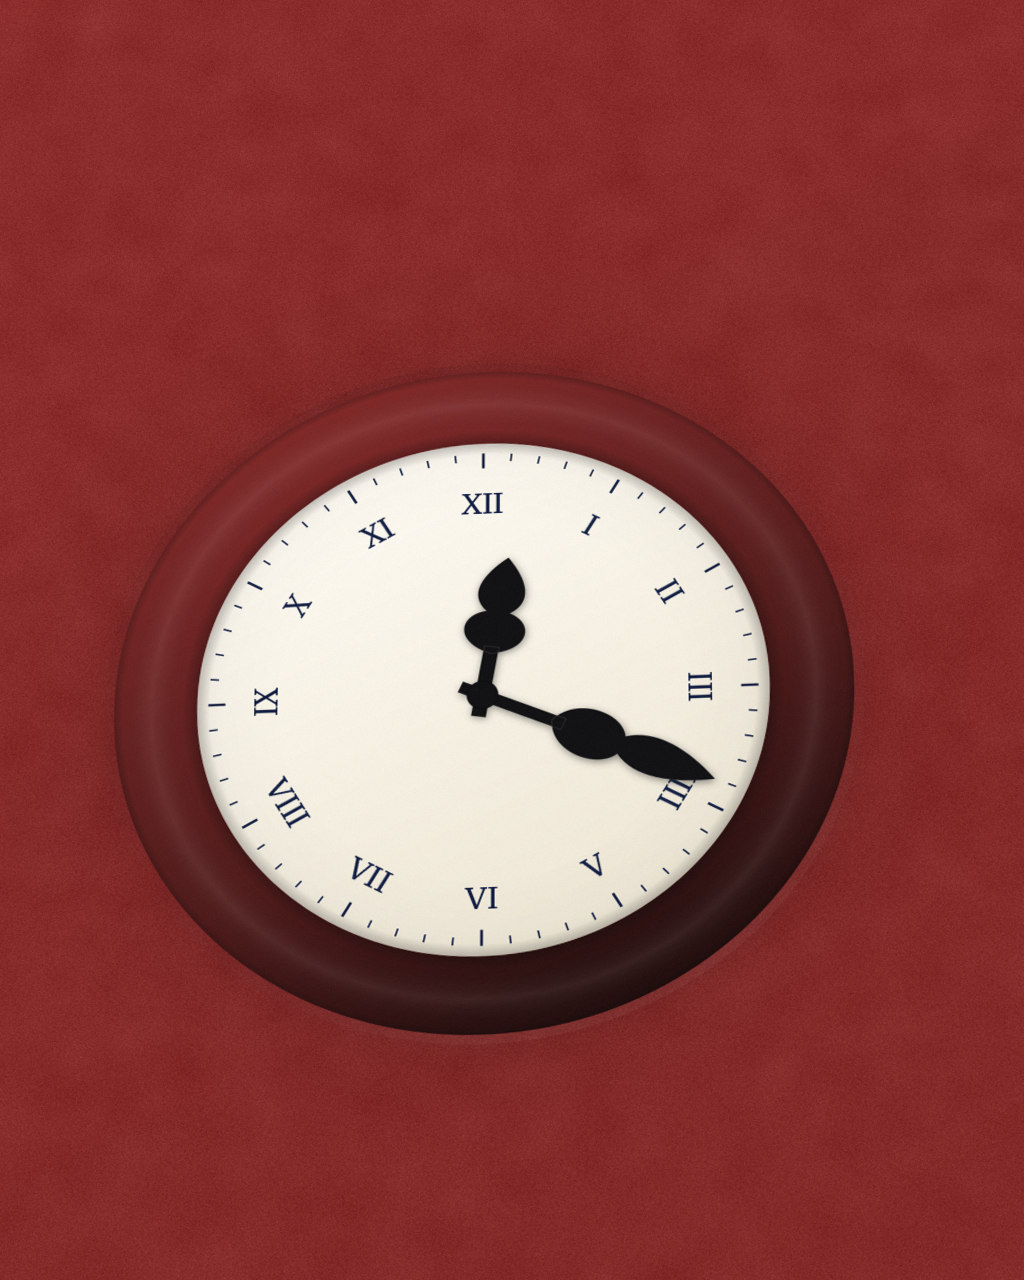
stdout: 12:19
